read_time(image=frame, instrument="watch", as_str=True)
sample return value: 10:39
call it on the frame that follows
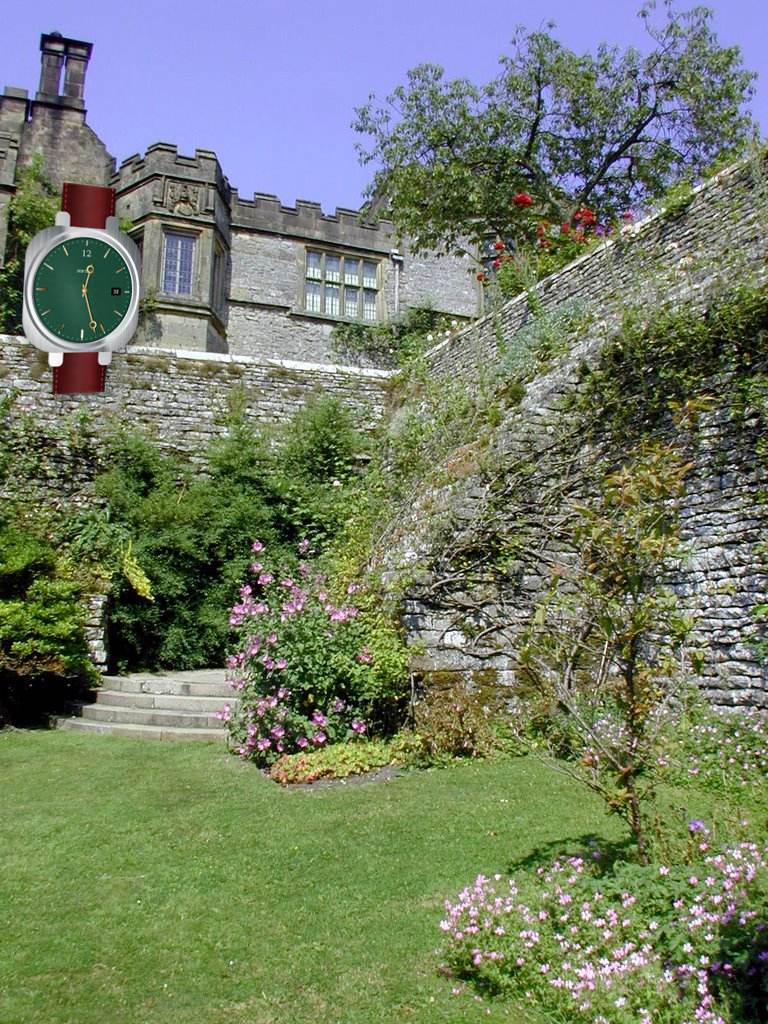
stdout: 12:27
